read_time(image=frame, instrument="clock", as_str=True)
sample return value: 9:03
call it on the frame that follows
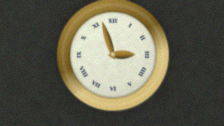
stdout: 2:57
